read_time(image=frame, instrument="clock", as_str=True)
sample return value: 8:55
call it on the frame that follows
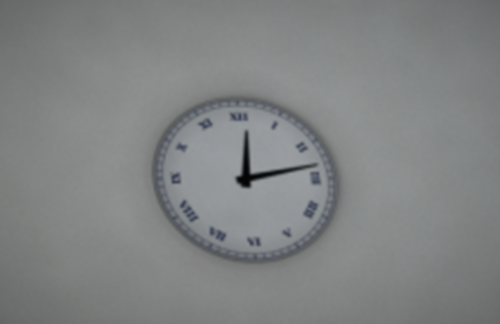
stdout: 12:13
